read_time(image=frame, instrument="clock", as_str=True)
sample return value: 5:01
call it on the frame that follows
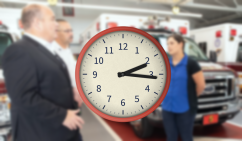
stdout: 2:16
